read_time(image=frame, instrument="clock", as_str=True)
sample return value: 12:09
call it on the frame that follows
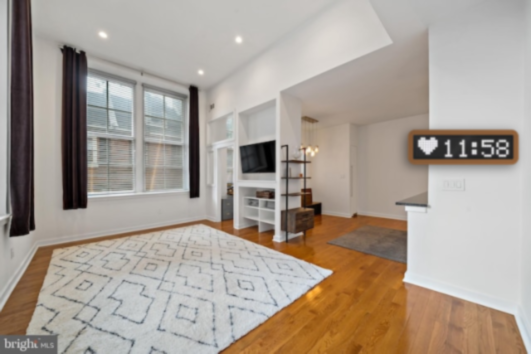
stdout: 11:58
